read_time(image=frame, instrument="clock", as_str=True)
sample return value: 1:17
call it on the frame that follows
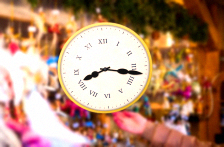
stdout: 8:17
